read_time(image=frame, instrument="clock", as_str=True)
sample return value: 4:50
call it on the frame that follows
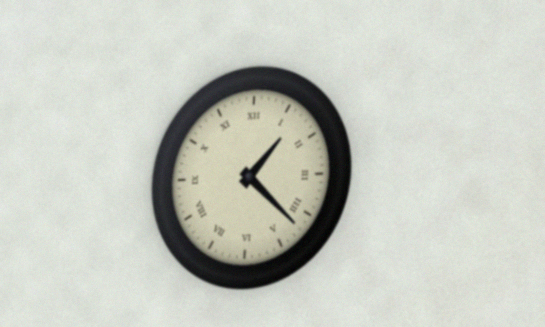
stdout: 1:22
